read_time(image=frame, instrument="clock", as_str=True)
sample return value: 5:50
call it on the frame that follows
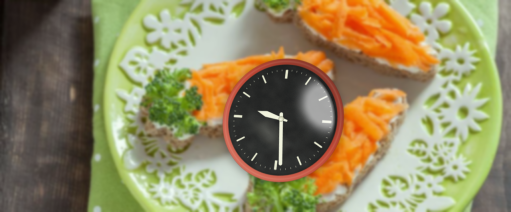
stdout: 9:29
